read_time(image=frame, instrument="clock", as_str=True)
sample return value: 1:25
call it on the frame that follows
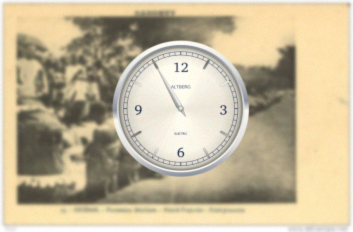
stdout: 10:55
